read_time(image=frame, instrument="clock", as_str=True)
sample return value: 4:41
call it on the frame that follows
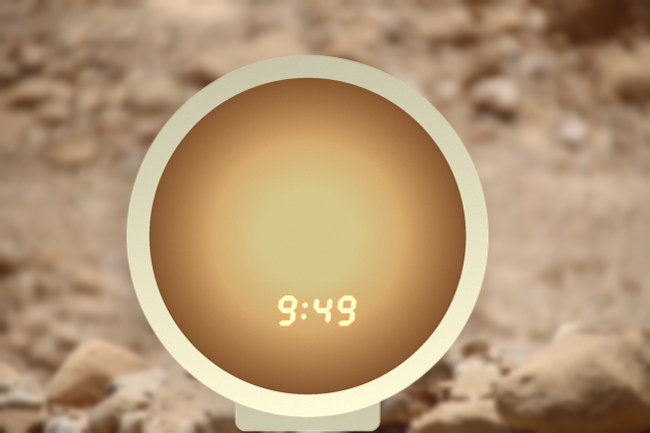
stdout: 9:49
